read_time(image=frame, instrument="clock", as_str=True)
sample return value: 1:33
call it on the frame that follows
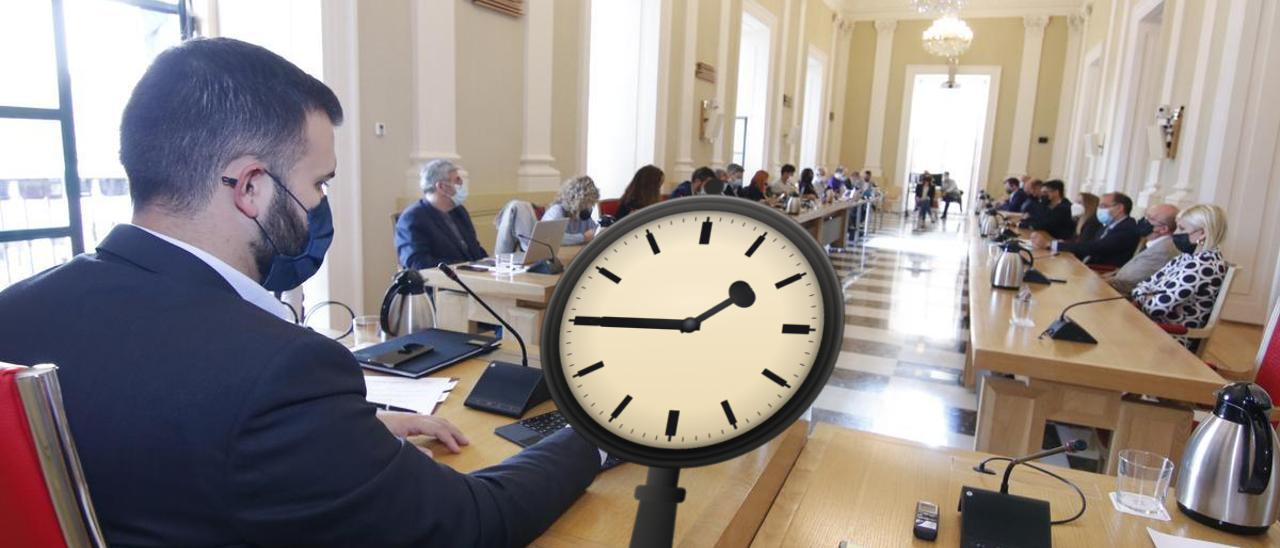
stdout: 1:45
